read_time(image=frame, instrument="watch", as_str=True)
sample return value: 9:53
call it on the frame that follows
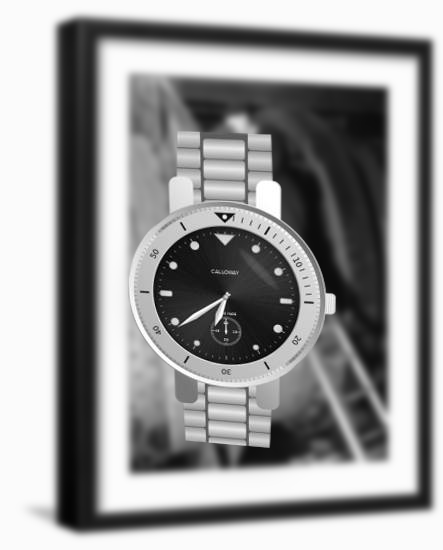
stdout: 6:39
